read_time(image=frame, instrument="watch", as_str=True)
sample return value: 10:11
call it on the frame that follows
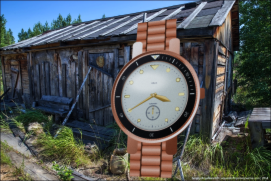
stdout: 3:40
